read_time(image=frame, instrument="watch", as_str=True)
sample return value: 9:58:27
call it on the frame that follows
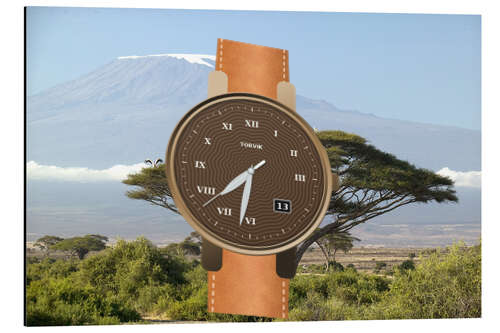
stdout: 7:31:38
